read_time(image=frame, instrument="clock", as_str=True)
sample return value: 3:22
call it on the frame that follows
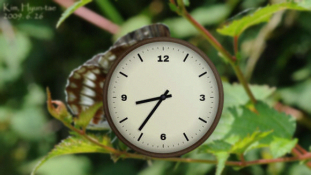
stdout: 8:36
